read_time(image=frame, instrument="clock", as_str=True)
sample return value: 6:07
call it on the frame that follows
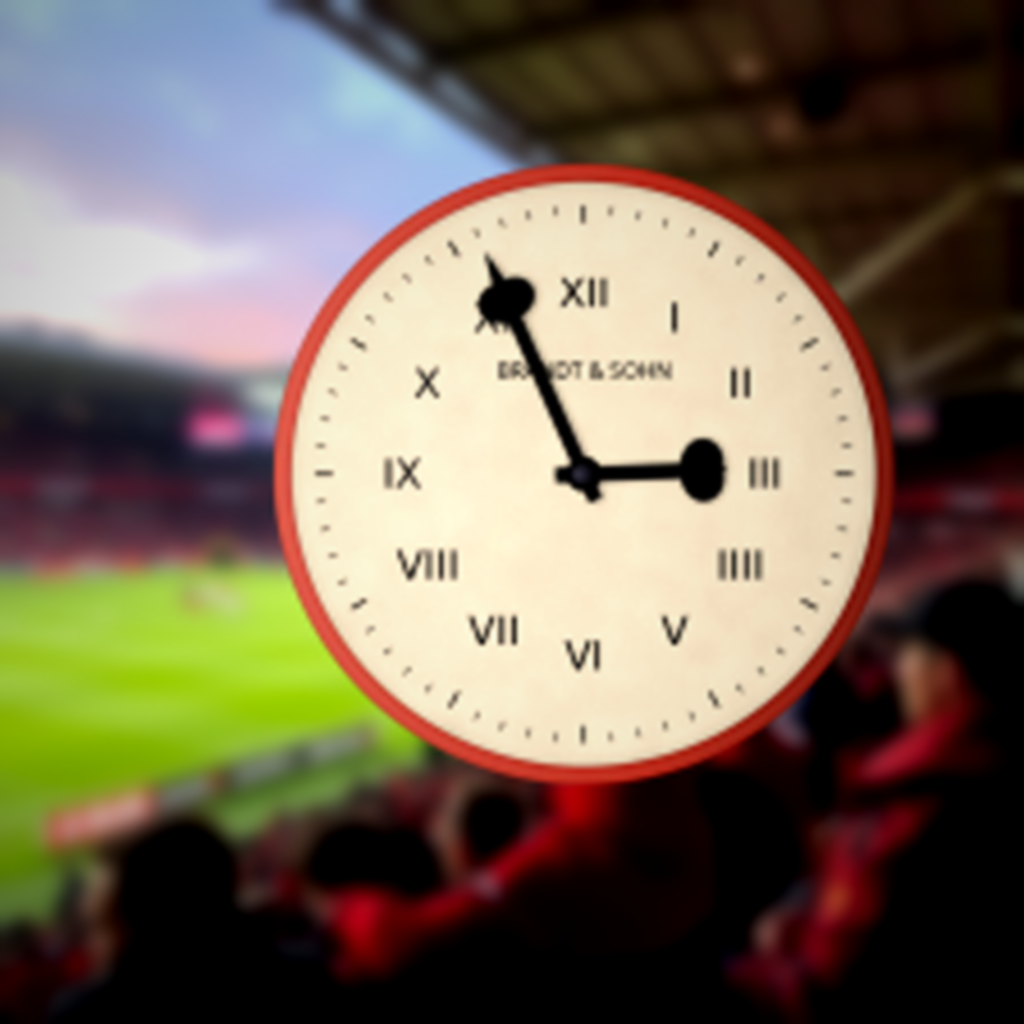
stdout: 2:56
